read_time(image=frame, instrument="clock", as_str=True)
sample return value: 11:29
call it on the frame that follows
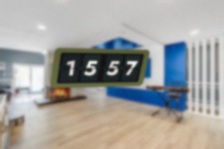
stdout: 15:57
